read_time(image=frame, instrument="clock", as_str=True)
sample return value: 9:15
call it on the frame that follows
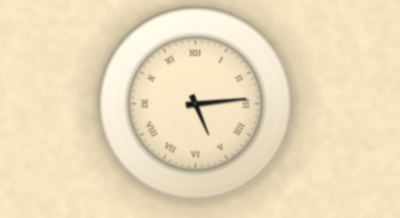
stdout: 5:14
